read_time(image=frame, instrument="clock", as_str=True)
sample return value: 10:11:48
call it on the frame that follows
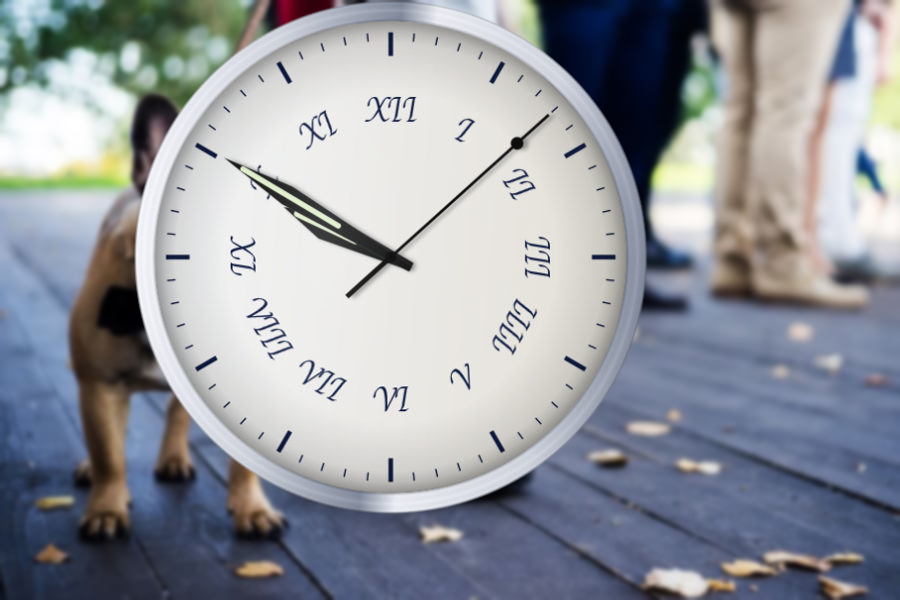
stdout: 9:50:08
